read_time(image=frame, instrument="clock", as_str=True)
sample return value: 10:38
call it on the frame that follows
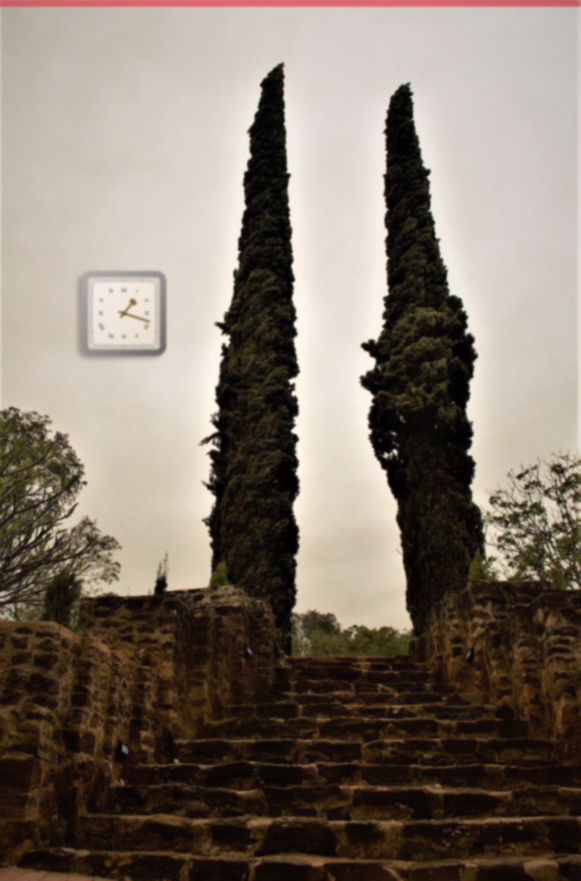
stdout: 1:18
